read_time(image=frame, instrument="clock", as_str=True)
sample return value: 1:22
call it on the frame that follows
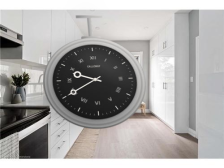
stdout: 9:40
